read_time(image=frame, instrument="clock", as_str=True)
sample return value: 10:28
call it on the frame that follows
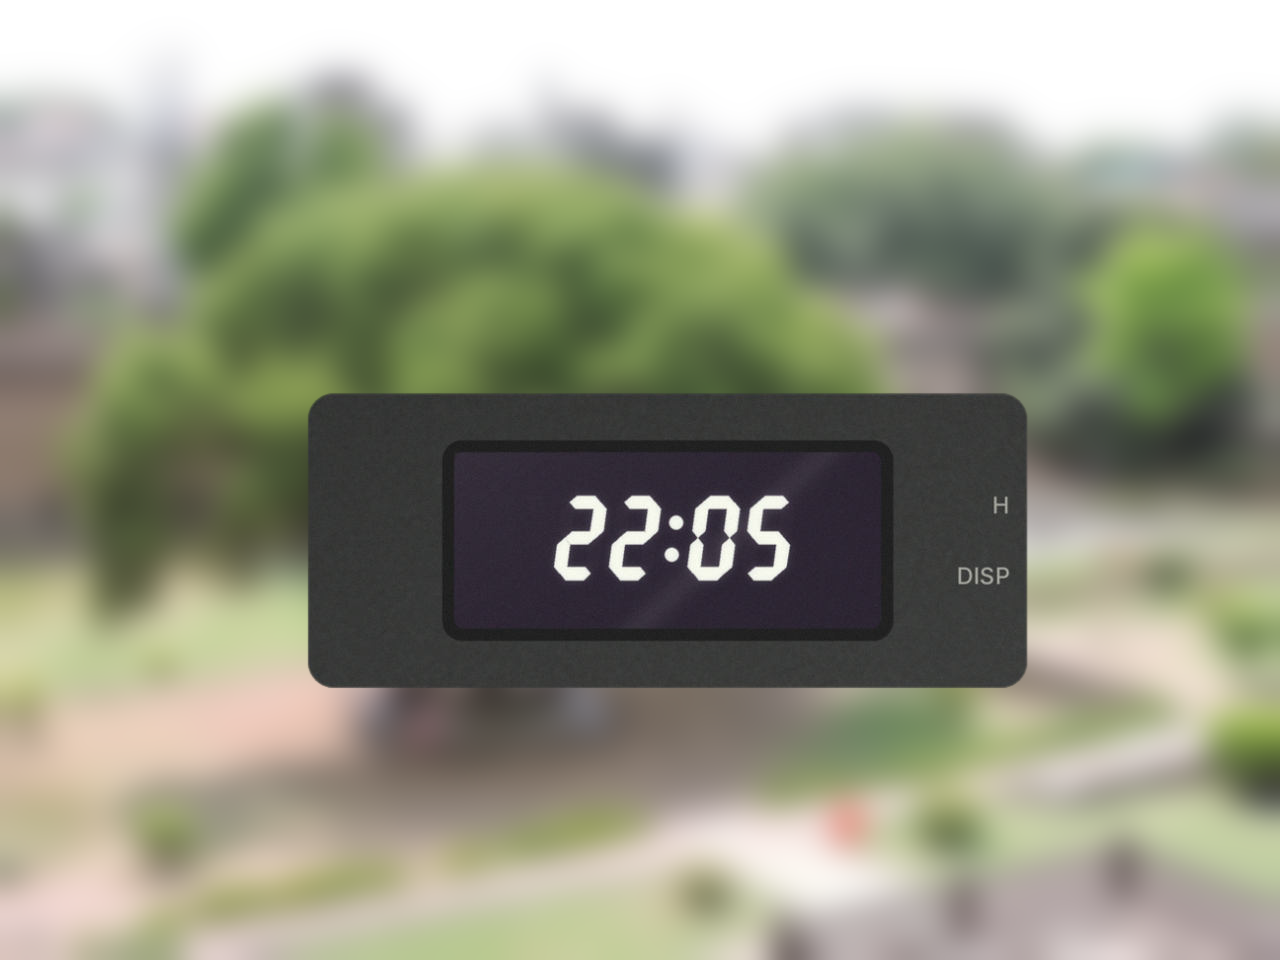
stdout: 22:05
